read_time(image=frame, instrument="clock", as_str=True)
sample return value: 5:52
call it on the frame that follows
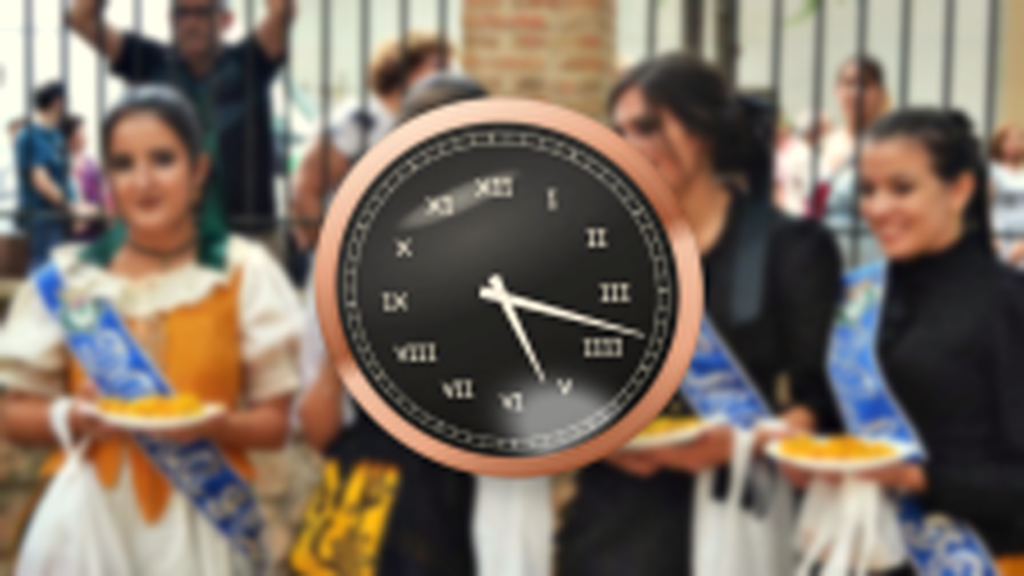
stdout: 5:18
